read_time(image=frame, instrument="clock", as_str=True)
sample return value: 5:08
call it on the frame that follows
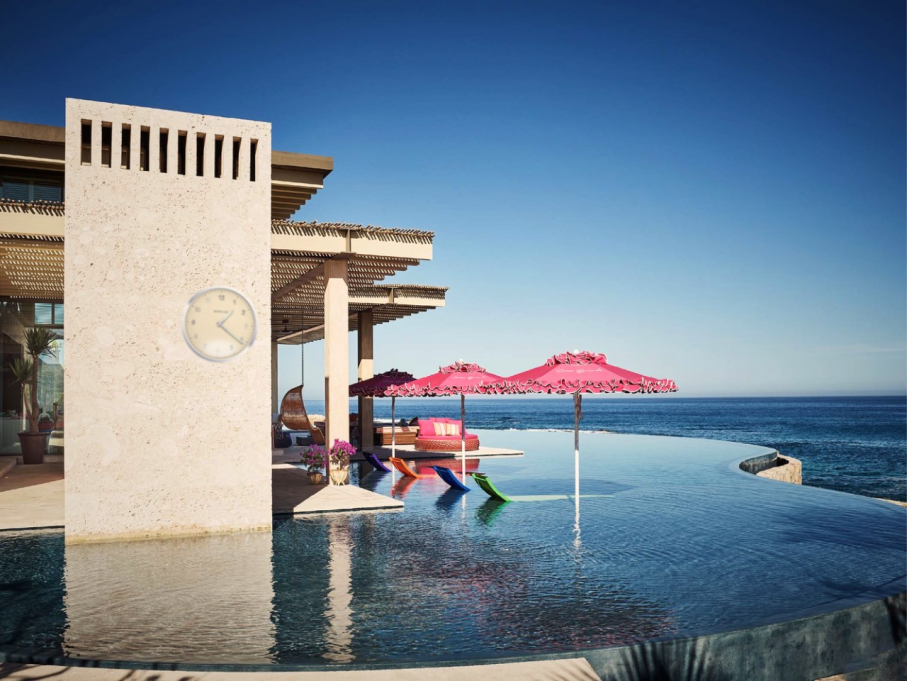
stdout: 1:21
